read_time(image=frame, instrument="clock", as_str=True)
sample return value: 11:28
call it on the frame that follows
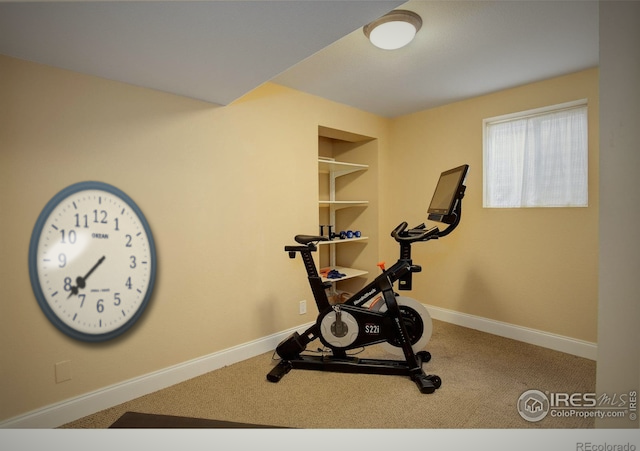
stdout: 7:38
